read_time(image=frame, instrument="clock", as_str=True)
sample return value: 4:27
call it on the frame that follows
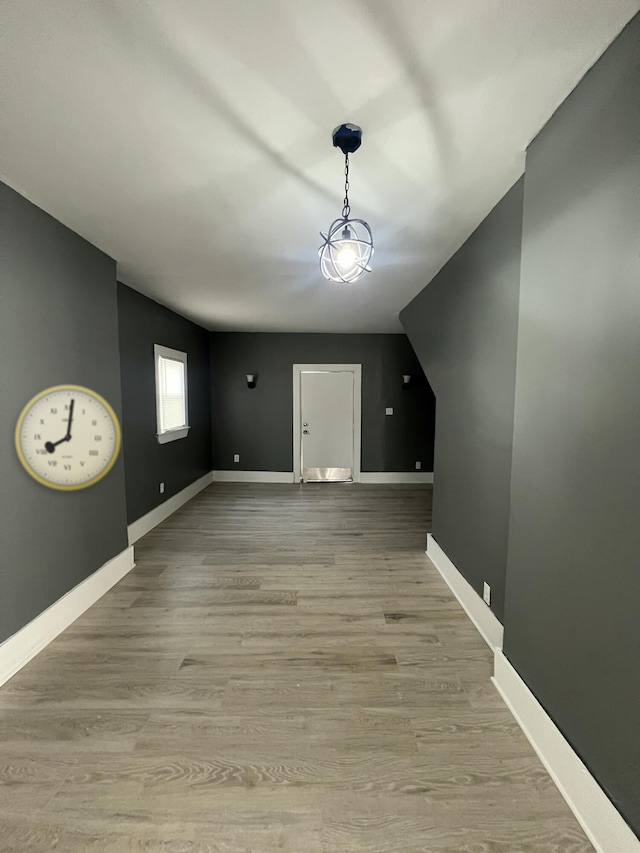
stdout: 8:01
